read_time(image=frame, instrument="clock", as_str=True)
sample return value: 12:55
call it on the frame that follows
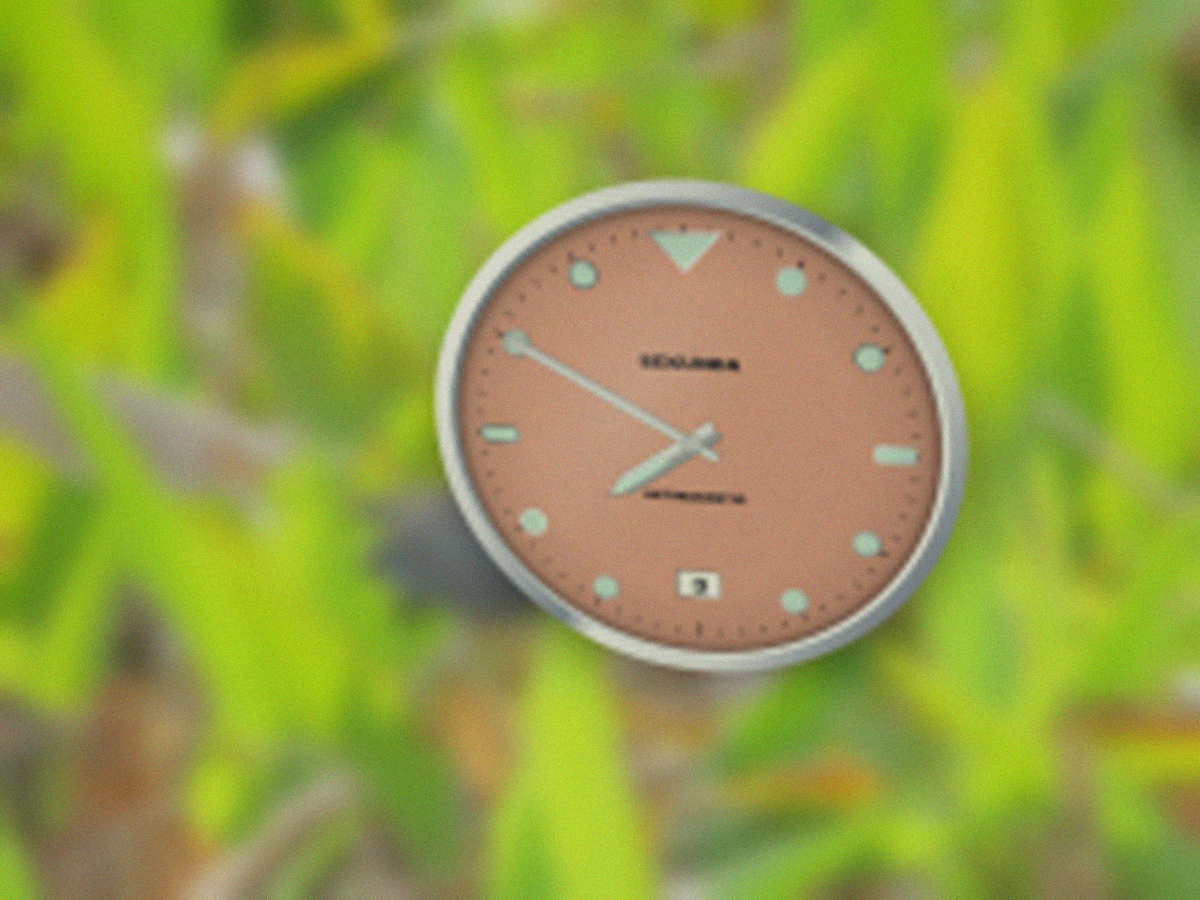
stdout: 7:50
